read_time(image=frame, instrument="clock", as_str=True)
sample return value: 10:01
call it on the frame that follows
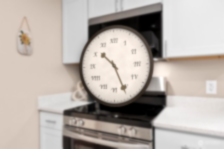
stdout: 10:26
